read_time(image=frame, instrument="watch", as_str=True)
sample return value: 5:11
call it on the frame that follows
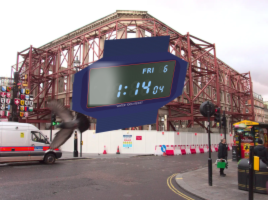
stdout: 1:14
